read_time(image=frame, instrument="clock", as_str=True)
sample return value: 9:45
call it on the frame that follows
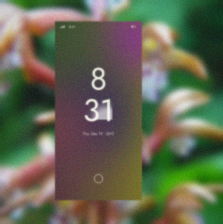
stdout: 8:31
